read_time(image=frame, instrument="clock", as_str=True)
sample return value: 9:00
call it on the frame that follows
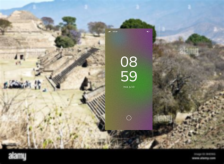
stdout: 8:59
